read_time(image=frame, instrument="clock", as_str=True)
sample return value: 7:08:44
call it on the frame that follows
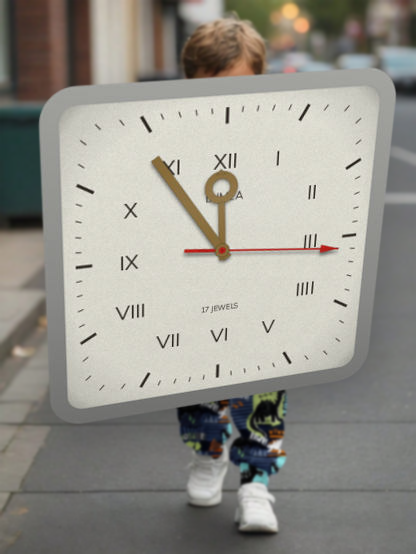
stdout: 11:54:16
